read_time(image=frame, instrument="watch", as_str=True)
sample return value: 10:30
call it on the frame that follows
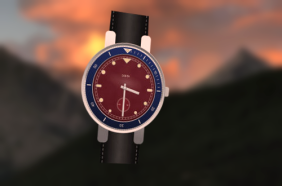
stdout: 3:30
